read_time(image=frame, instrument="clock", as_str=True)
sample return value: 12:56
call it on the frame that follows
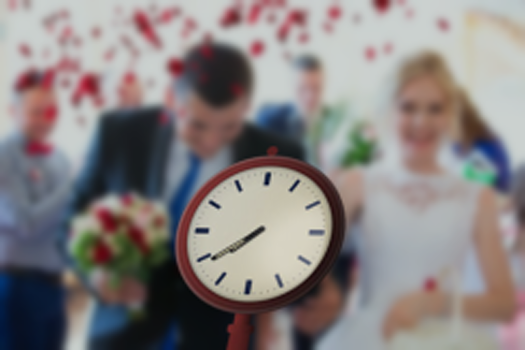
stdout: 7:39
